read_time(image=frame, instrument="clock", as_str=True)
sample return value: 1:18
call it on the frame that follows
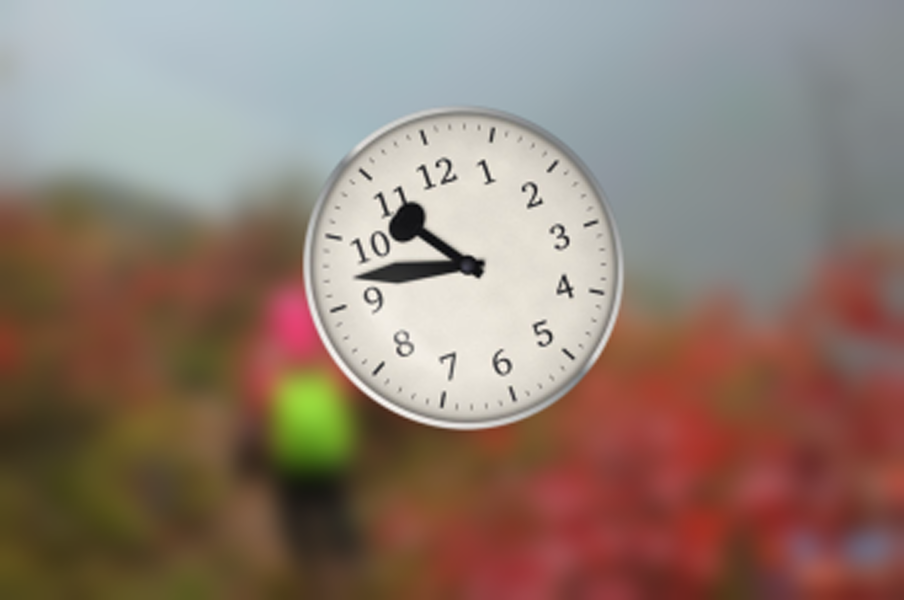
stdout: 10:47
